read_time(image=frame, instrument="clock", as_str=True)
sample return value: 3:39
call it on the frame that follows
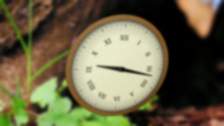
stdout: 9:17
